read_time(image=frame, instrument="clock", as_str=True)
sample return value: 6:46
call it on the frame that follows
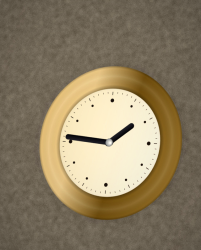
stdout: 1:46
